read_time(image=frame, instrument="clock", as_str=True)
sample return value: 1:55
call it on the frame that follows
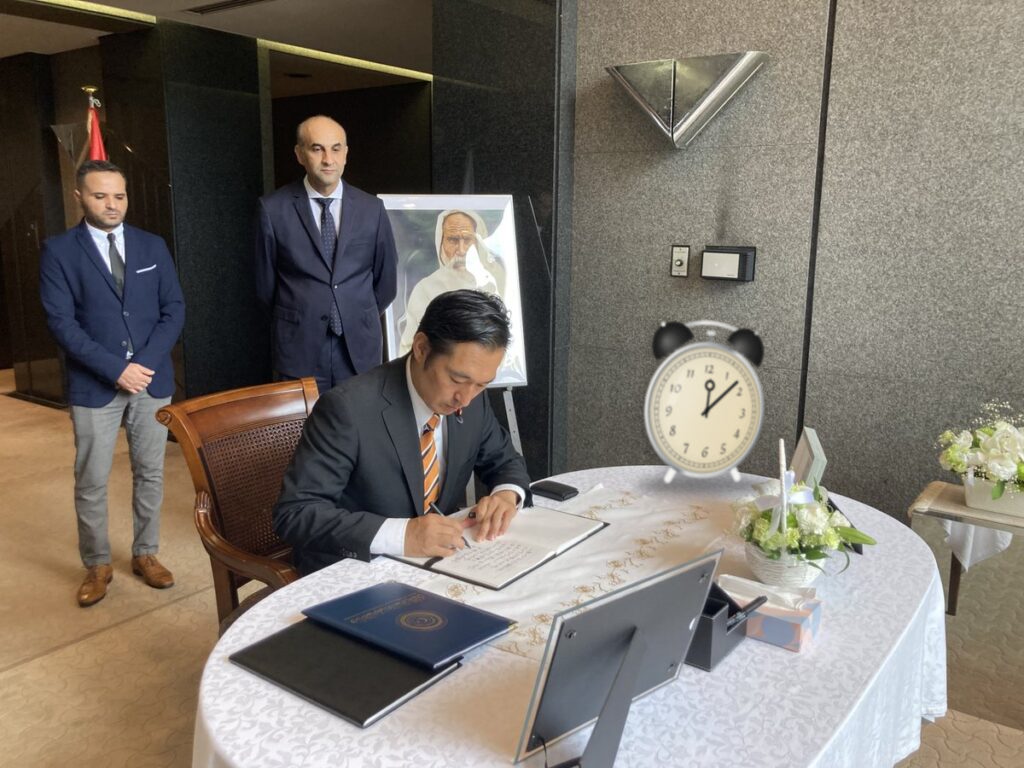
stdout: 12:08
